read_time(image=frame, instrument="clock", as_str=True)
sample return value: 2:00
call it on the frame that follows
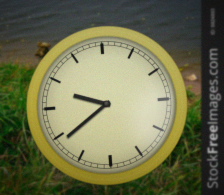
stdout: 9:39
